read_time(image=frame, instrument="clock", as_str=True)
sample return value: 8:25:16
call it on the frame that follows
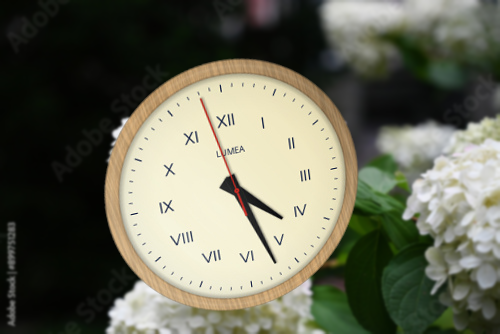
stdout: 4:26:58
